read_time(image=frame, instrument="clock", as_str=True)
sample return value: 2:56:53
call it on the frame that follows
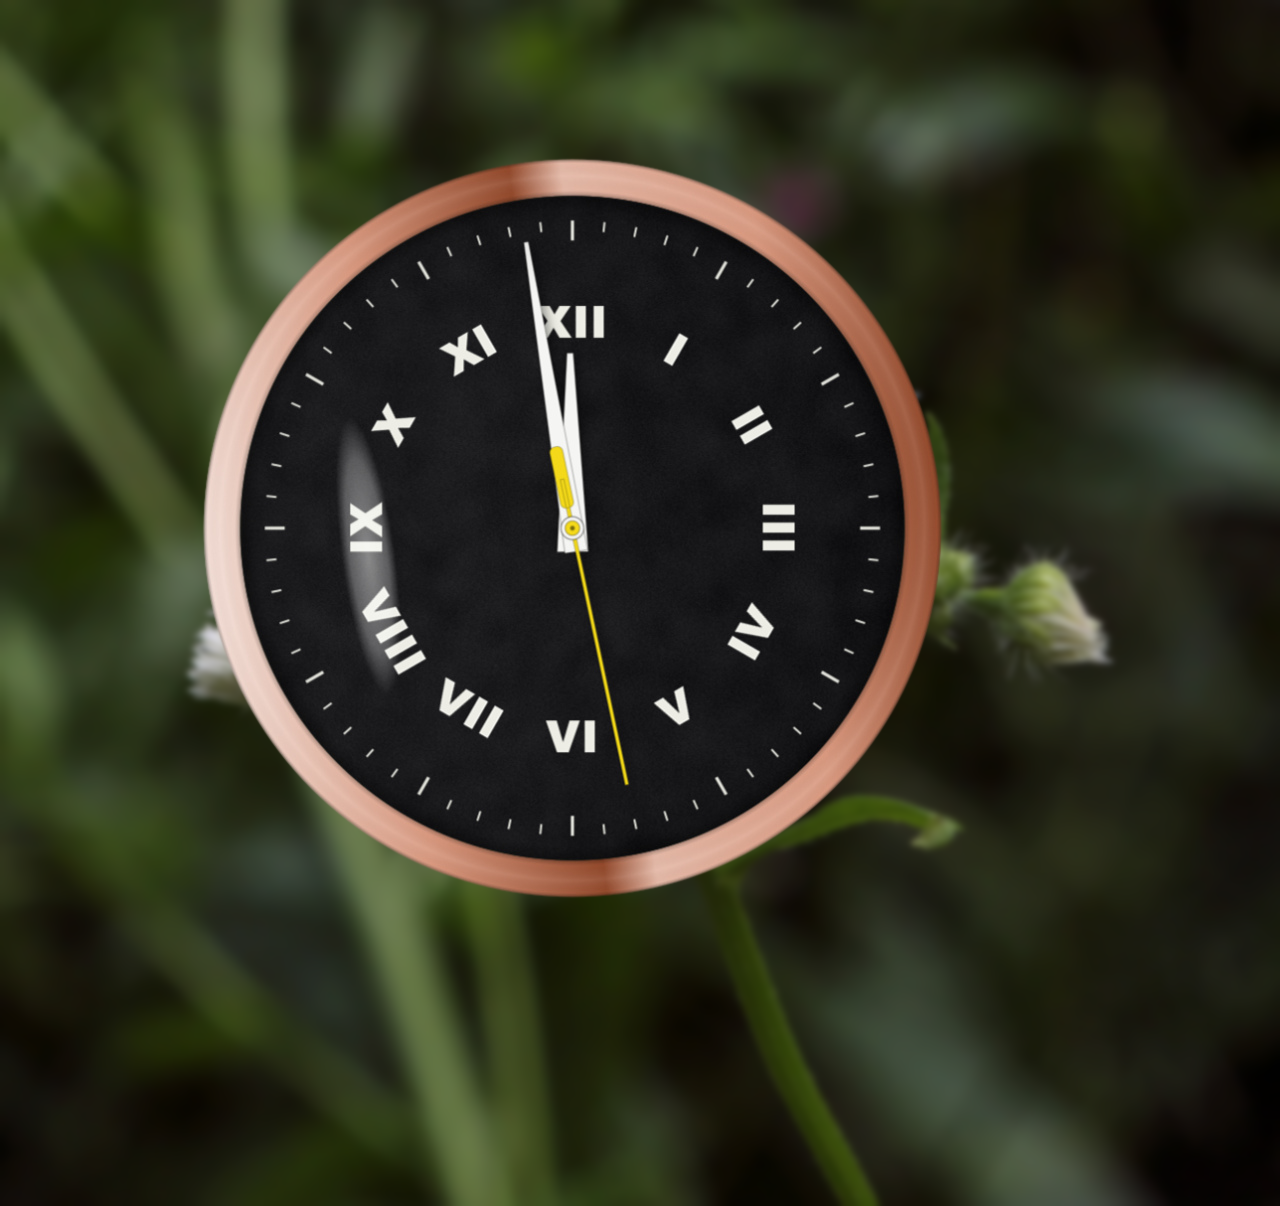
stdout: 11:58:28
